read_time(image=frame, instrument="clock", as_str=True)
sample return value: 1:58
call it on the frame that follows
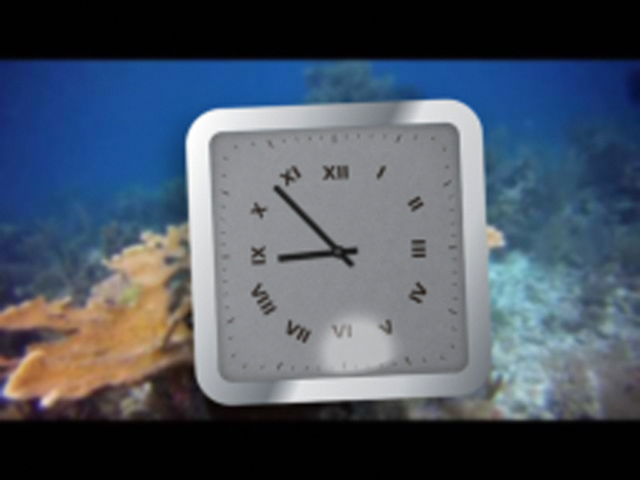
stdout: 8:53
